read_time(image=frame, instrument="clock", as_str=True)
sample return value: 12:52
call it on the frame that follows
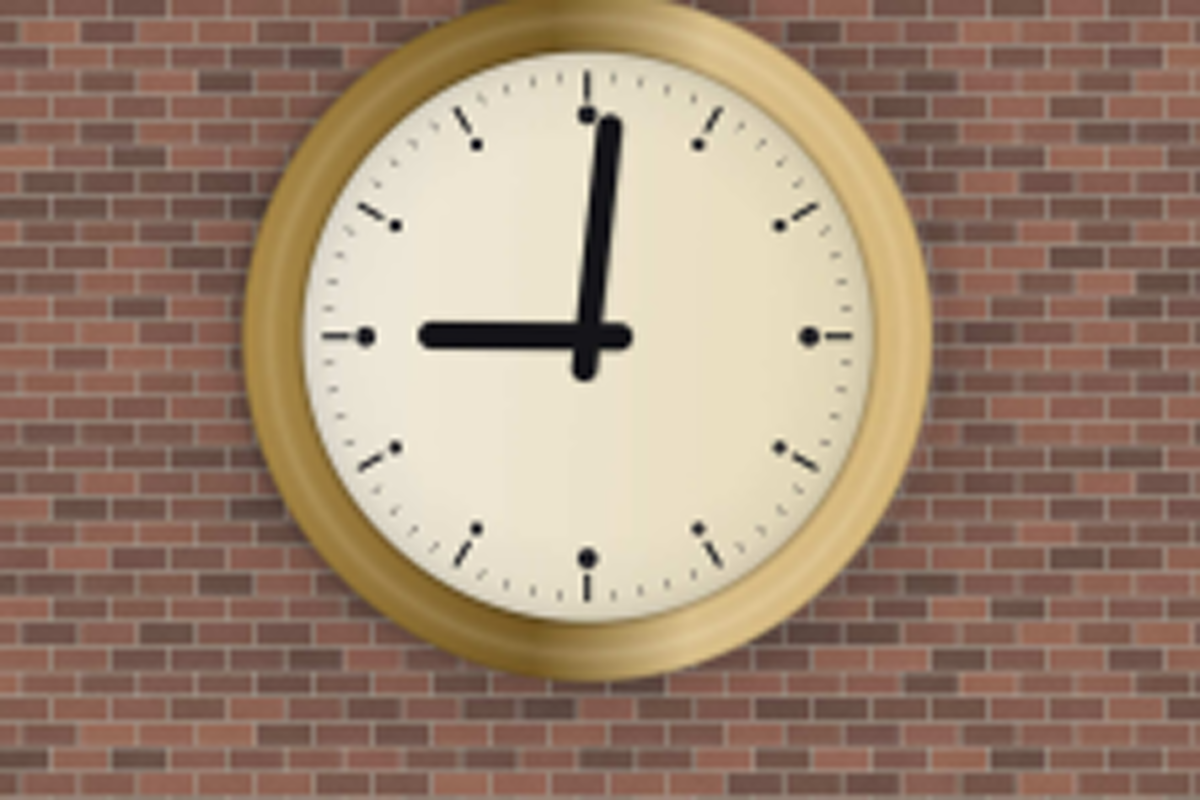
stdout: 9:01
